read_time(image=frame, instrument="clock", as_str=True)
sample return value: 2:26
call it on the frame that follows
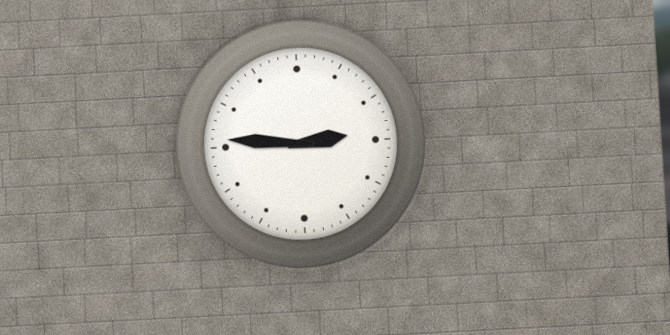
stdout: 2:46
